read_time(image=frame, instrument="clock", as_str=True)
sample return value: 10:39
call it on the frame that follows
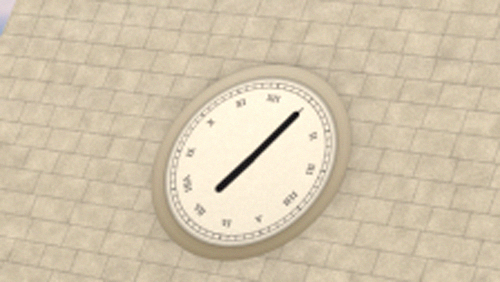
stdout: 7:05
